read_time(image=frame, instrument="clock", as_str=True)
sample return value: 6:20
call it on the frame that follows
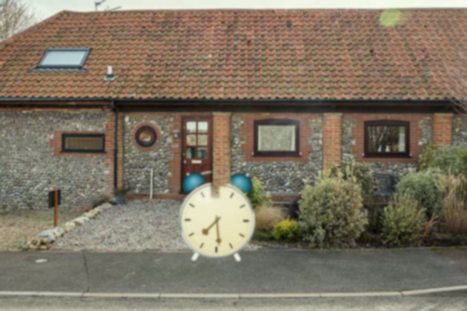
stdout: 7:29
